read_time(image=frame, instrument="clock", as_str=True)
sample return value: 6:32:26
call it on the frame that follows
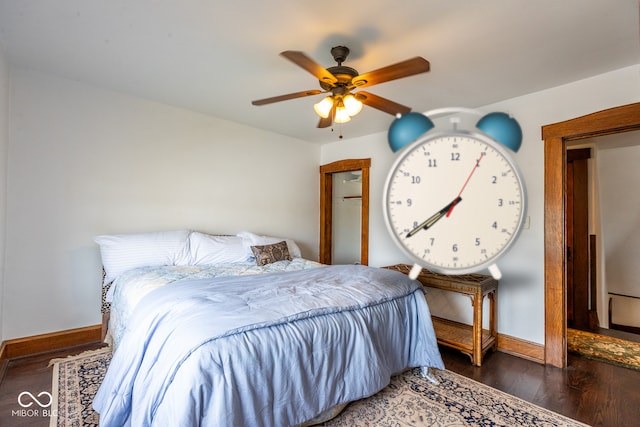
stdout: 7:39:05
